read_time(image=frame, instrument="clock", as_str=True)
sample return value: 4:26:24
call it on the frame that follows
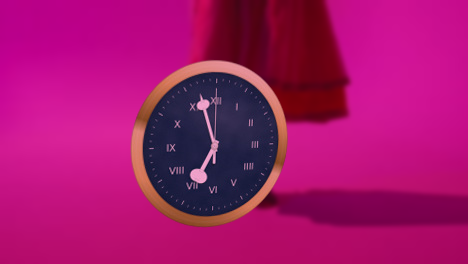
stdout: 6:57:00
